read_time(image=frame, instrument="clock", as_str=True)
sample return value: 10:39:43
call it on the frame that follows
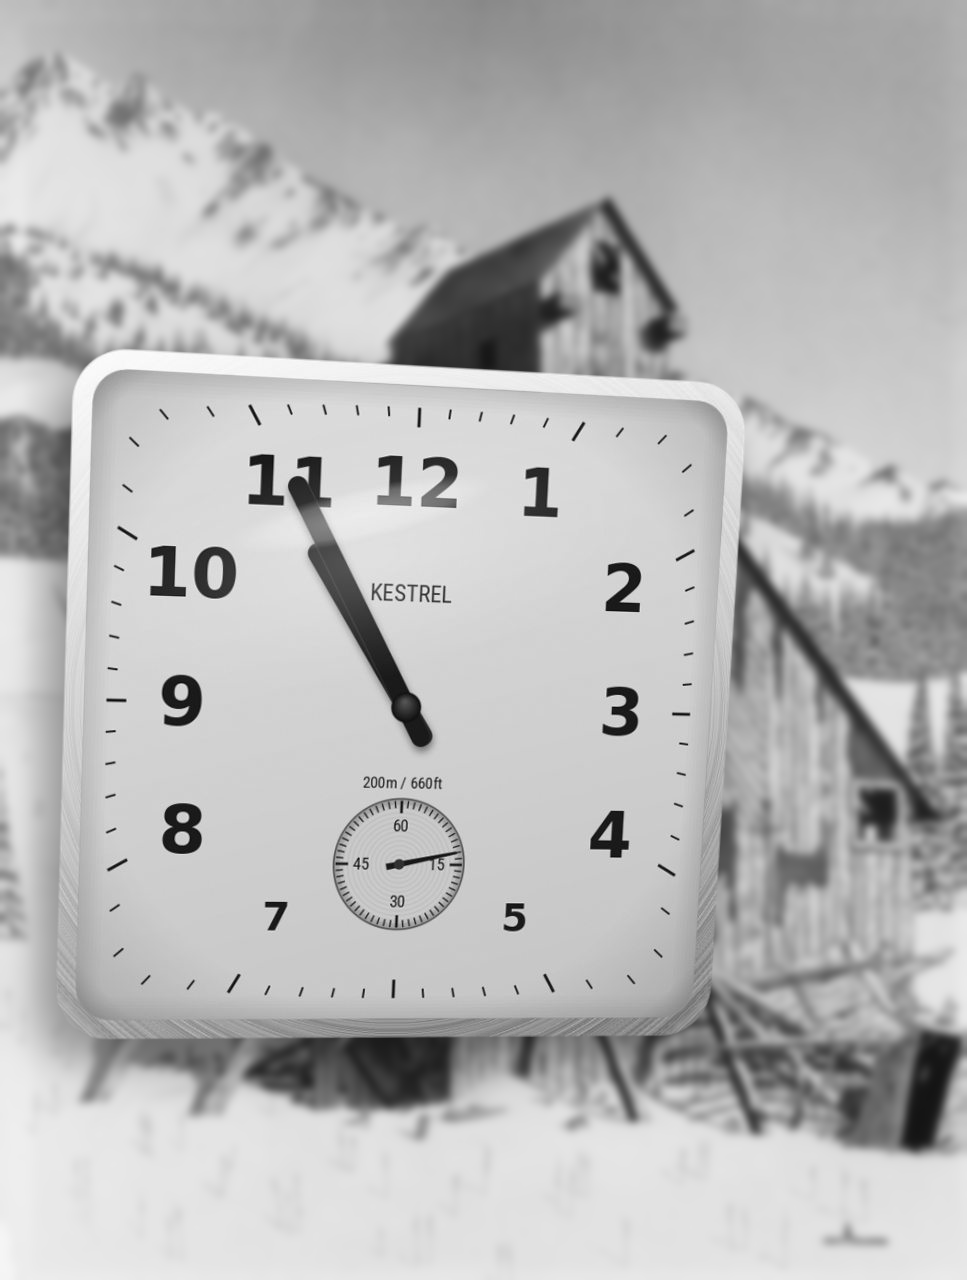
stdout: 10:55:13
